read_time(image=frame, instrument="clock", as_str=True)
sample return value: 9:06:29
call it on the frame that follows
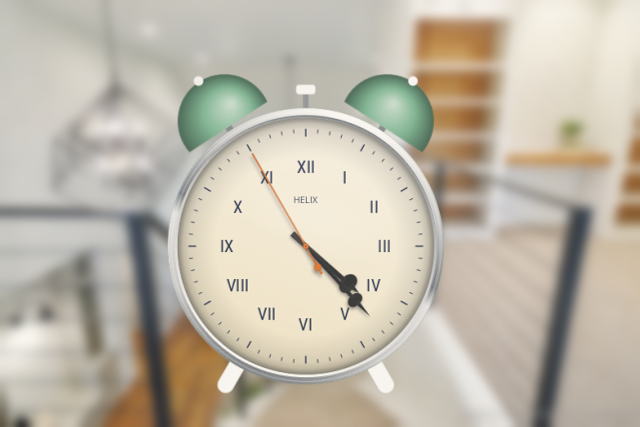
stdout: 4:22:55
